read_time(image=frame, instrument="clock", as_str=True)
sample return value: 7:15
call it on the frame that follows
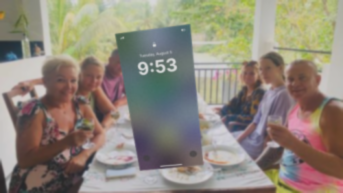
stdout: 9:53
